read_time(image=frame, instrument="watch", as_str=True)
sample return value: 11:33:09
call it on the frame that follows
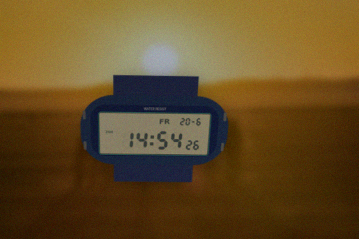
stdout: 14:54:26
